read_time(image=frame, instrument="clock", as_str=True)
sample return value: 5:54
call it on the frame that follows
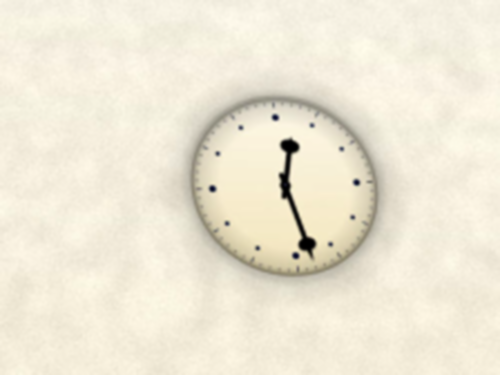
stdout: 12:28
